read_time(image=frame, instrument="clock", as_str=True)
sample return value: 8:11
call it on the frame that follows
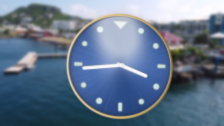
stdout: 3:44
